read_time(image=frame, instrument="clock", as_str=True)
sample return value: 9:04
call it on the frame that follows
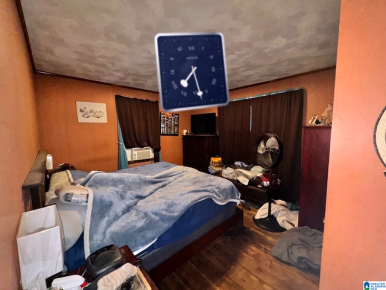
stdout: 7:28
